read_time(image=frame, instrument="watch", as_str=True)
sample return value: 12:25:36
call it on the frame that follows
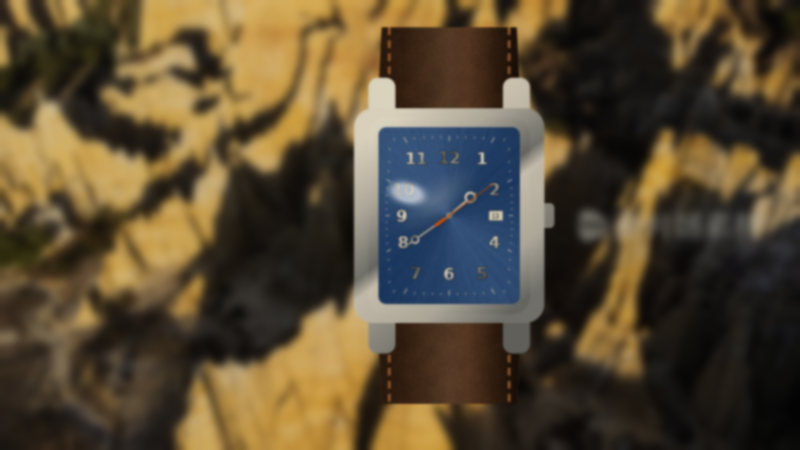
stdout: 1:39:09
